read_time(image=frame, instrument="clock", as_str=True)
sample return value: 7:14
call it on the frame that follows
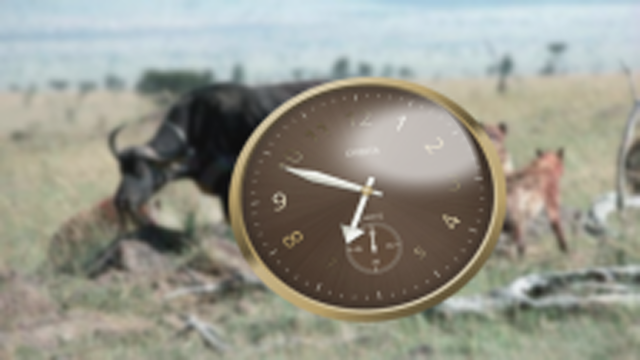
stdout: 6:49
